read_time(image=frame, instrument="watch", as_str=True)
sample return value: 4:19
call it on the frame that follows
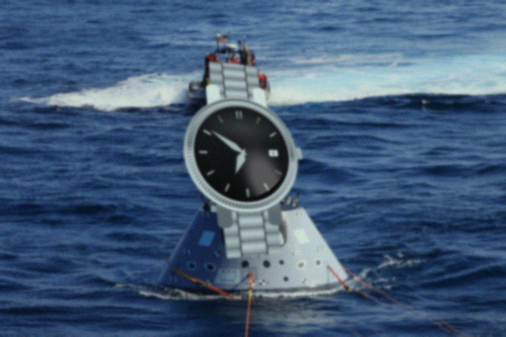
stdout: 6:51
